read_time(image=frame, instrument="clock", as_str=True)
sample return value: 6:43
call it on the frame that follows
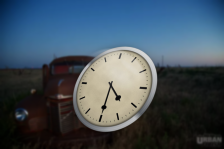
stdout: 4:30
